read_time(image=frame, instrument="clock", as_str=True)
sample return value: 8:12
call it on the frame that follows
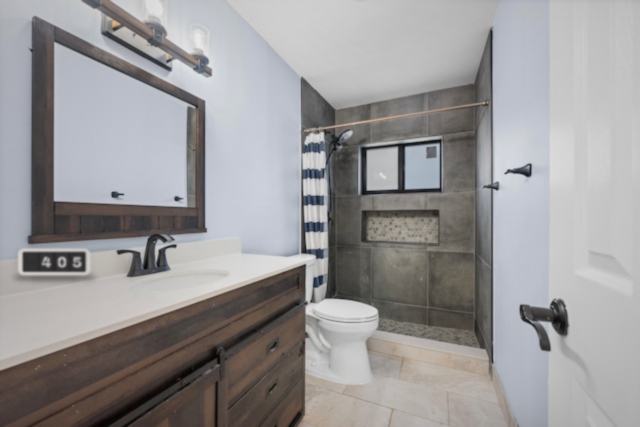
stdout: 4:05
